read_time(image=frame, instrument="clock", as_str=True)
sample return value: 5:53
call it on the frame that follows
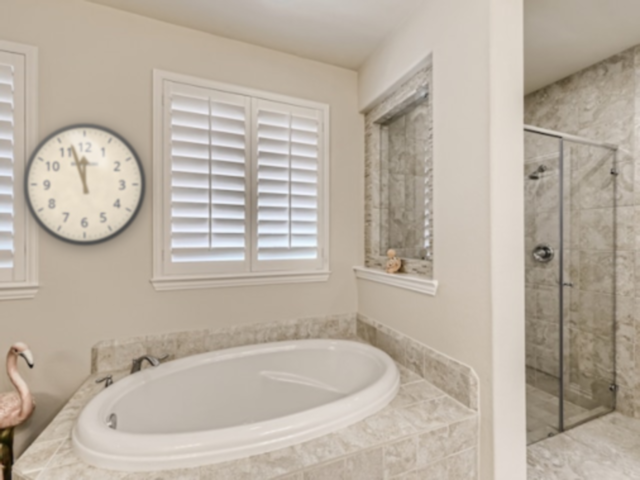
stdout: 11:57
